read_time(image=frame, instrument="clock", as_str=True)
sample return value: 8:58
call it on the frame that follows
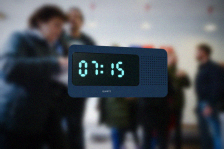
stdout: 7:15
